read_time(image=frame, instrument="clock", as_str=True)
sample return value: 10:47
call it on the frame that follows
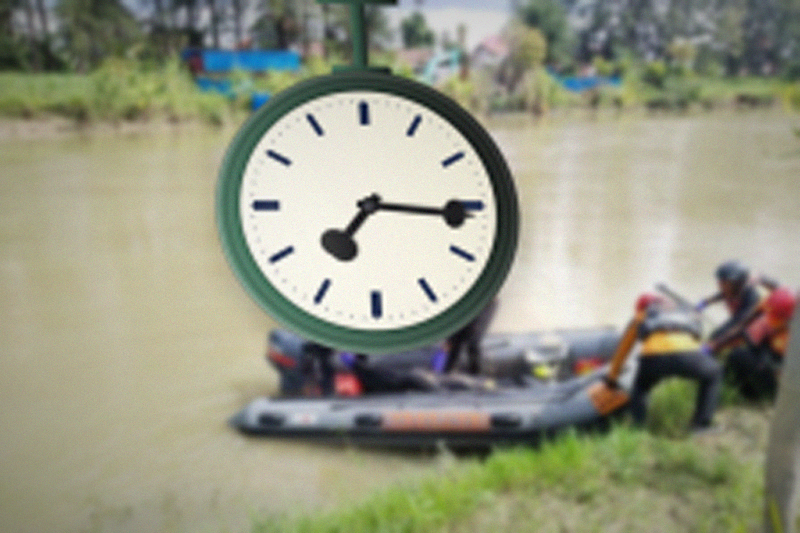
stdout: 7:16
